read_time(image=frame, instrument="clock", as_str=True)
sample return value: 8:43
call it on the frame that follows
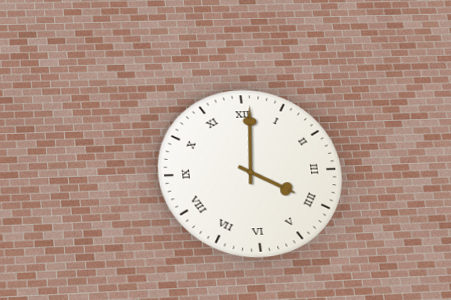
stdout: 4:01
